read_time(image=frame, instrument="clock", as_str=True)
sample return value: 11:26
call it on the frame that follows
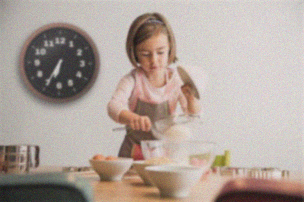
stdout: 6:35
